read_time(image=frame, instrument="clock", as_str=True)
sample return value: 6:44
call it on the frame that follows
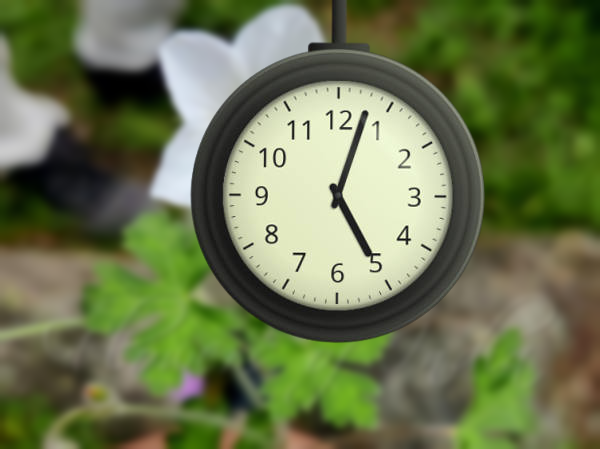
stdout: 5:03
